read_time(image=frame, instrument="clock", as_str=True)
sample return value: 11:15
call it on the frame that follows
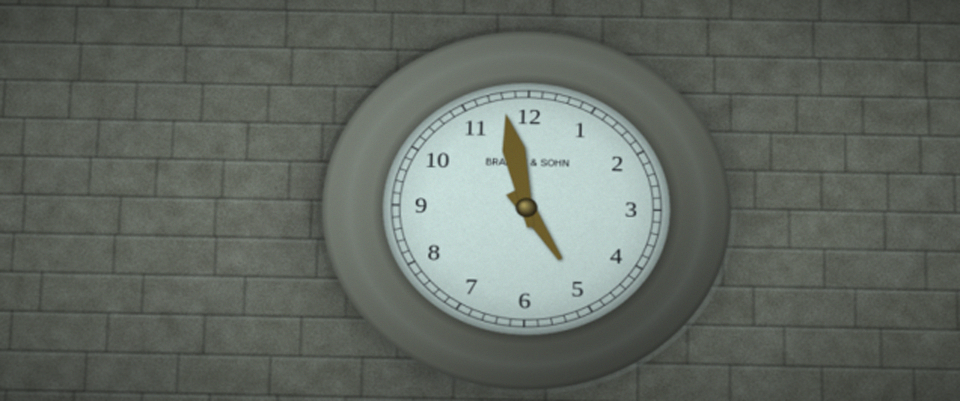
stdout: 4:58
